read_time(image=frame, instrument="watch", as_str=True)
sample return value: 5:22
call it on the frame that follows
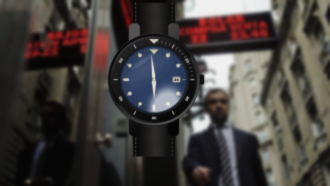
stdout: 5:59
